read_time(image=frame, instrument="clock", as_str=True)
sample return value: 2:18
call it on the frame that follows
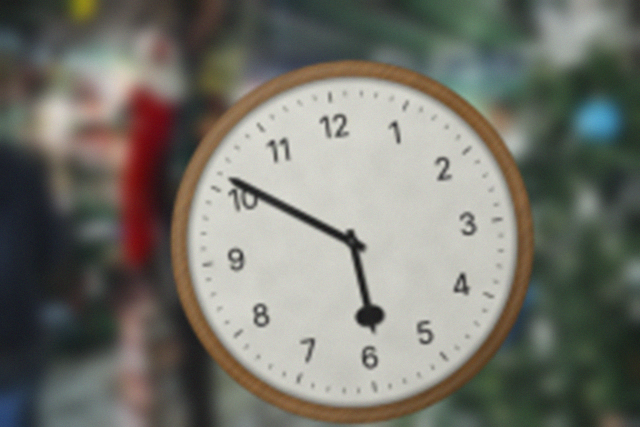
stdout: 5:51
